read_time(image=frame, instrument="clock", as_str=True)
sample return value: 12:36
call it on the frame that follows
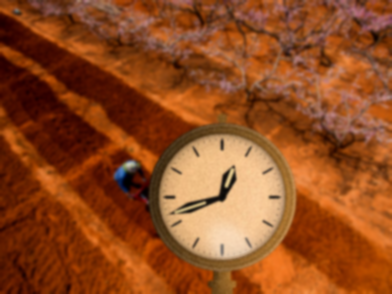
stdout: 12:42
